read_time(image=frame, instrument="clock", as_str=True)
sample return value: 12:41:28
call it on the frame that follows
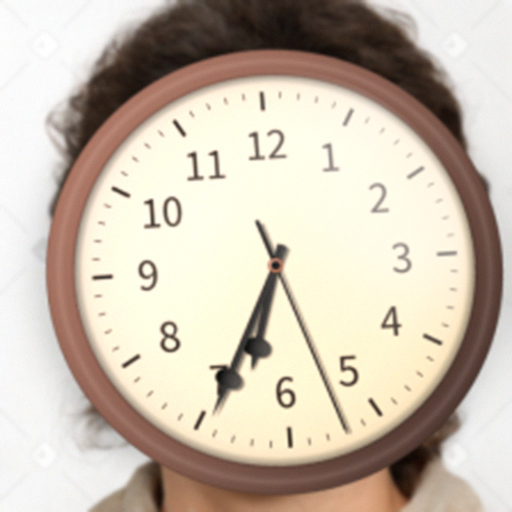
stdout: 6:34:27
